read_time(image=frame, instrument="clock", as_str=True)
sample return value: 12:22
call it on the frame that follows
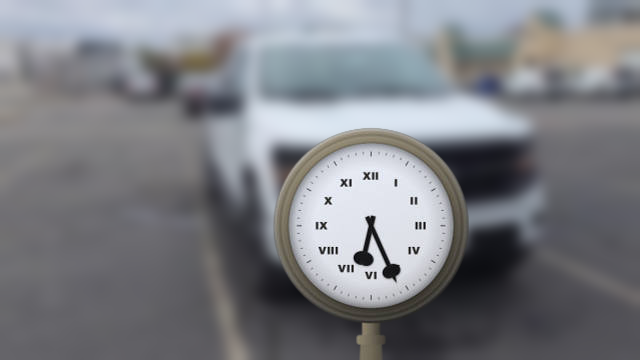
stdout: 6:26
